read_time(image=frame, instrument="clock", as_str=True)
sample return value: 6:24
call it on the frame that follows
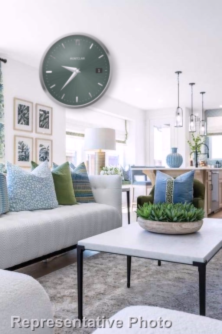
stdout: 9:37
